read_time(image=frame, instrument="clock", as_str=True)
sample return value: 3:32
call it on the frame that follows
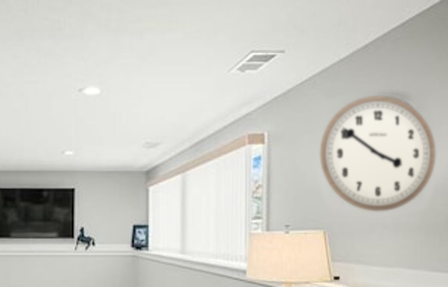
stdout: 3:51
